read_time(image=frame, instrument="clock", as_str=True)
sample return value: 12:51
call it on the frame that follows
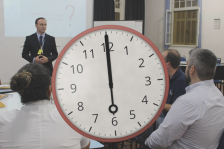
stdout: 6:00
